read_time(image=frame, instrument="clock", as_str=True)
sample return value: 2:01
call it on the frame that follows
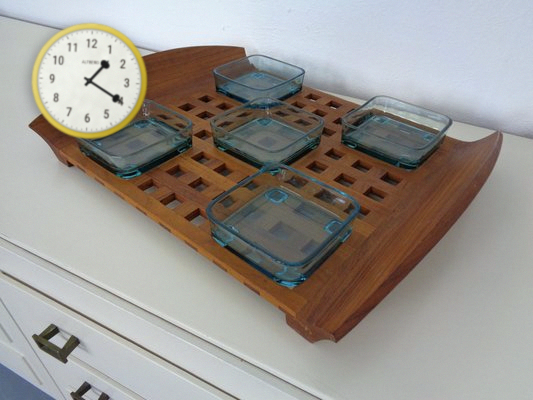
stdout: 1:20
